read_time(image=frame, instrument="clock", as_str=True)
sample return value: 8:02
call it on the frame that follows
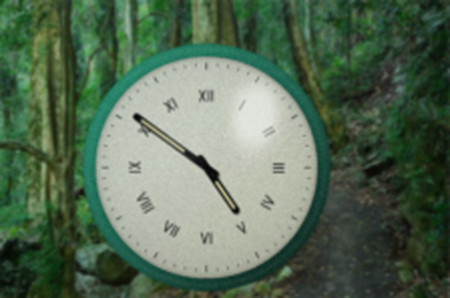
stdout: 4:51
